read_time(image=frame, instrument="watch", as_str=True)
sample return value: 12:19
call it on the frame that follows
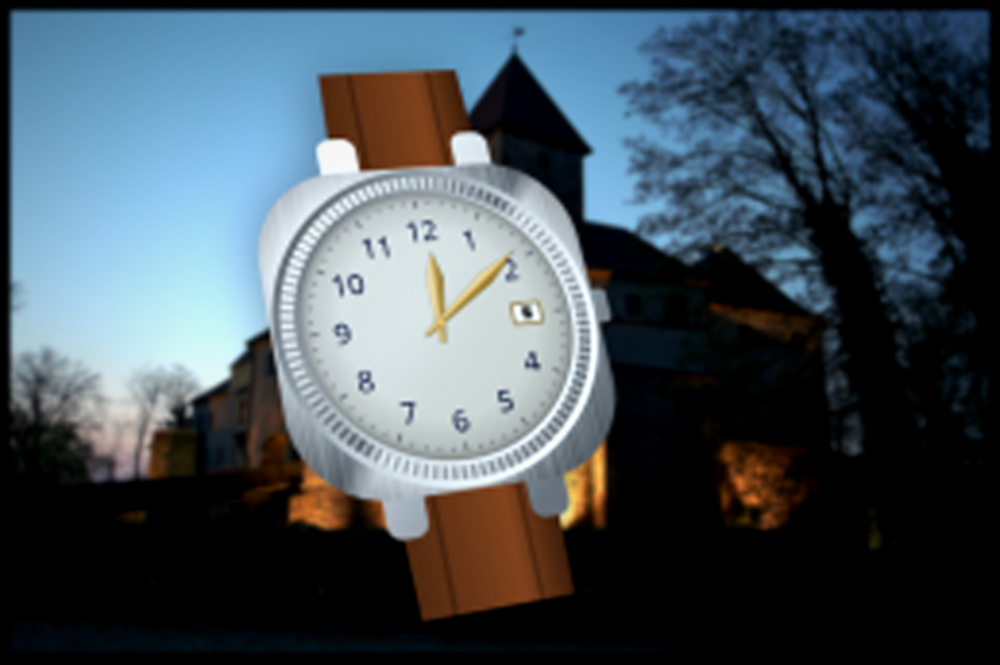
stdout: 12:09
